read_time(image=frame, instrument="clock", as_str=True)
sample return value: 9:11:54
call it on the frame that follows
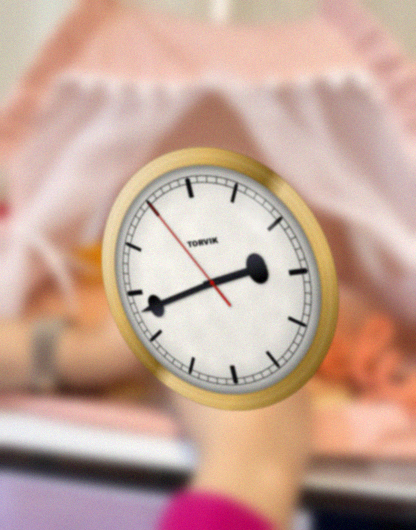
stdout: 2:42:55
